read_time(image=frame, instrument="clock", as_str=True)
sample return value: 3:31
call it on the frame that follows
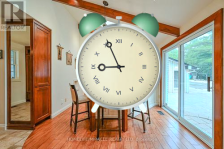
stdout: 8:56
